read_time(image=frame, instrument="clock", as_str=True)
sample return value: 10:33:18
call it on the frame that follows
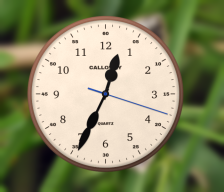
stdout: 12:34:18
